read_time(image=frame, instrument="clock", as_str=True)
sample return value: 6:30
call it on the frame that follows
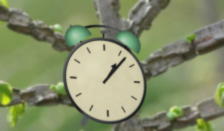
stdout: 1:07
